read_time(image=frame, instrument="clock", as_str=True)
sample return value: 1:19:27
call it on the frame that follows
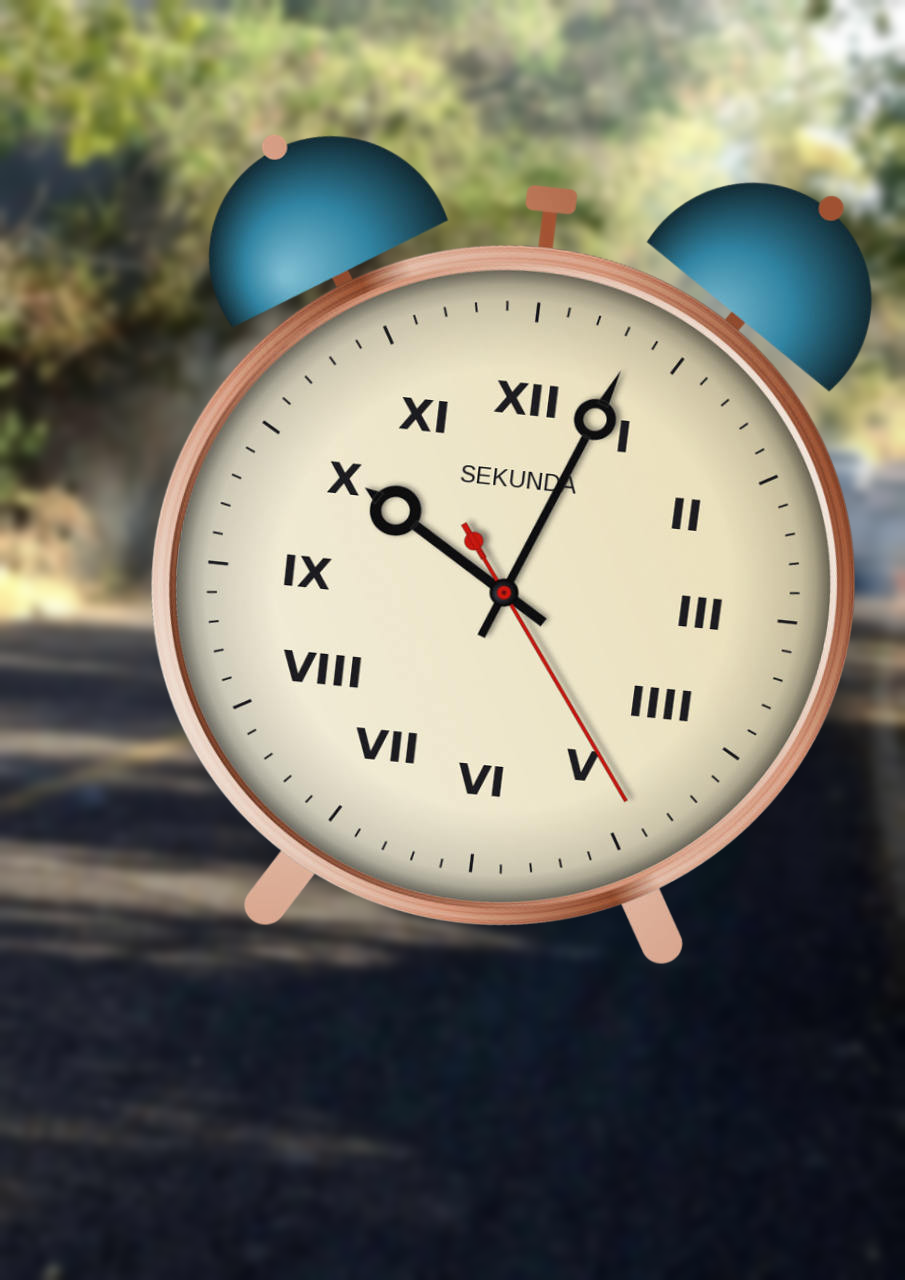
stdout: 10:03:24
